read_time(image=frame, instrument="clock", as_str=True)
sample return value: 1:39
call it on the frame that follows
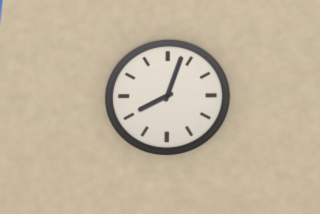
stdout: 8:03
